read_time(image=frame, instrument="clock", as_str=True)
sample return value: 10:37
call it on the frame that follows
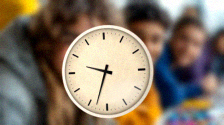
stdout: 9:33
